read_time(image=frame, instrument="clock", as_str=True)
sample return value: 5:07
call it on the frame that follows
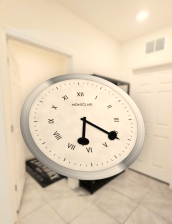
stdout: 6:21
